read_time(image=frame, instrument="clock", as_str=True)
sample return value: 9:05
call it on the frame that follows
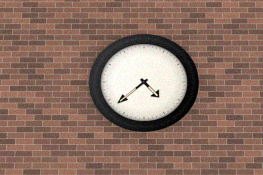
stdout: 4:38
